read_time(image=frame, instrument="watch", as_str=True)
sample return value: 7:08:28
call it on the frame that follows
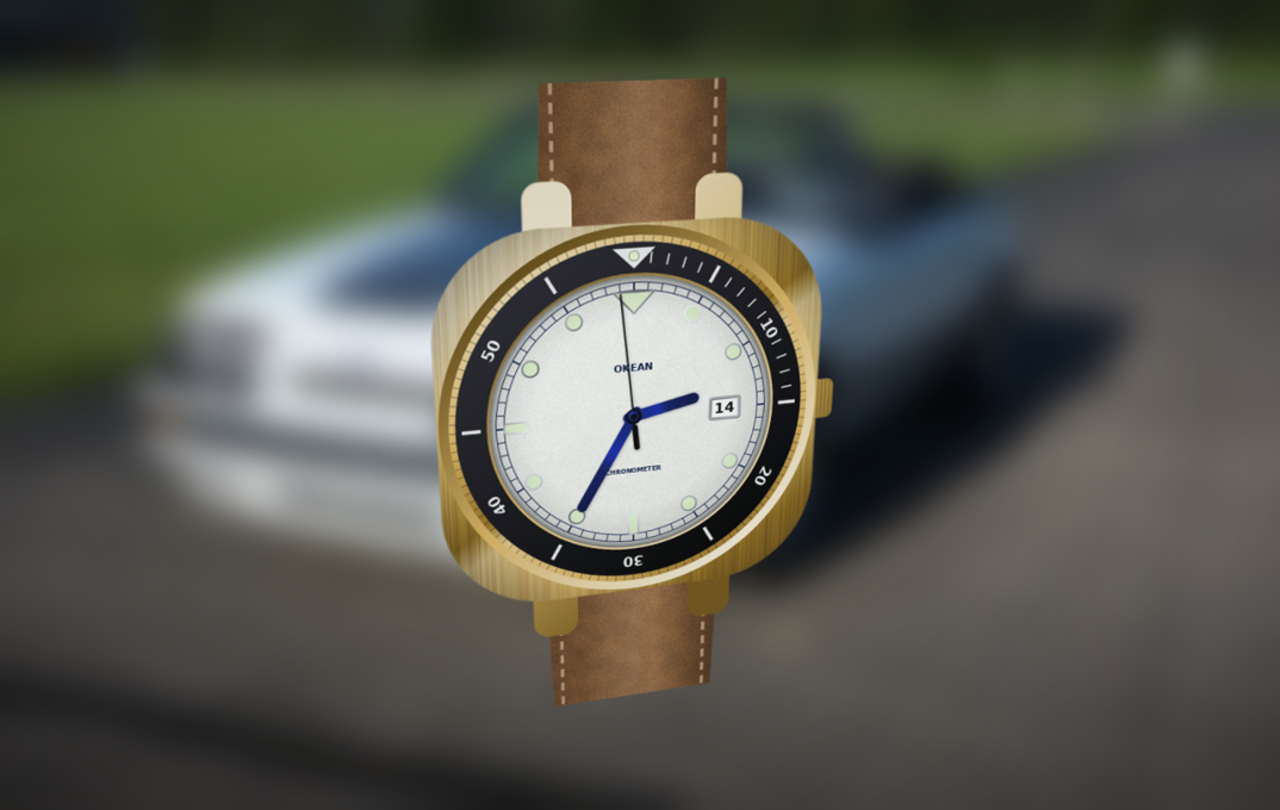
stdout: 2:34:59
